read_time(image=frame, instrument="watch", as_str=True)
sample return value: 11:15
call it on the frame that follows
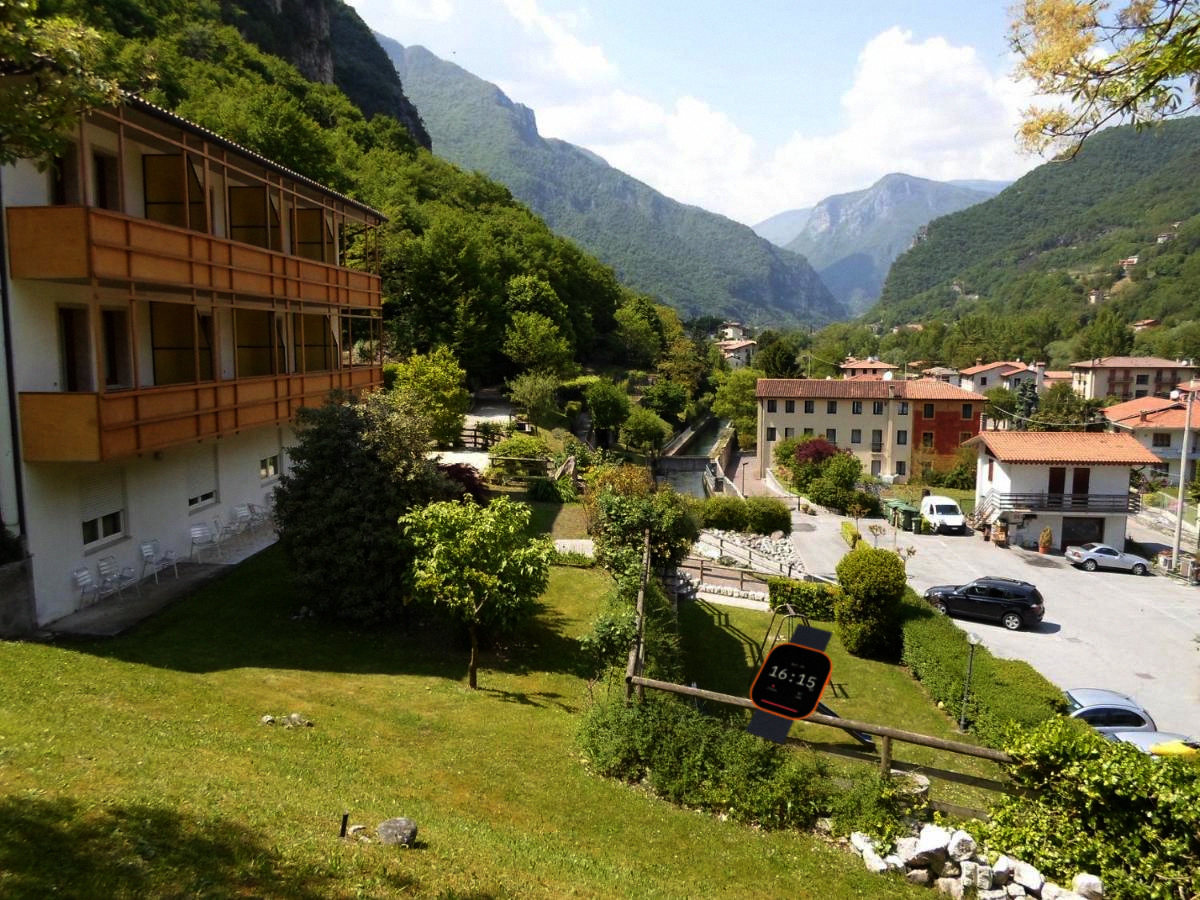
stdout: 16:15
